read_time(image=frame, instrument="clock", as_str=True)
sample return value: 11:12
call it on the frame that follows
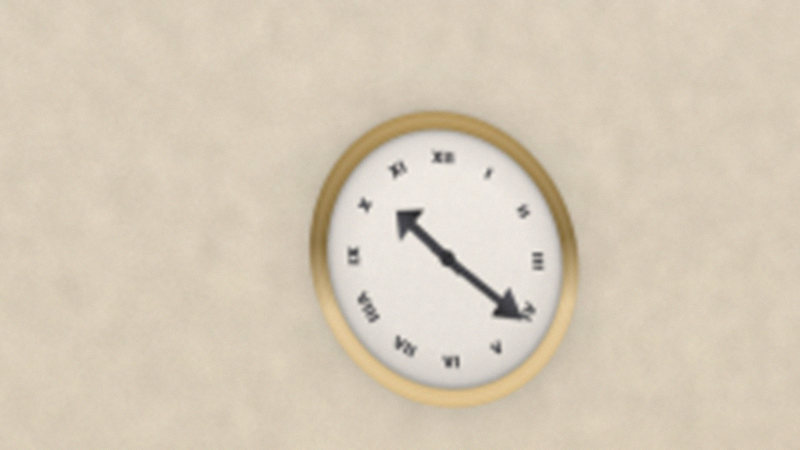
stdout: 10:21
